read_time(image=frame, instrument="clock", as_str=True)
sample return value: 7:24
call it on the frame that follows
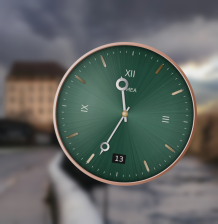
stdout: 11:34
